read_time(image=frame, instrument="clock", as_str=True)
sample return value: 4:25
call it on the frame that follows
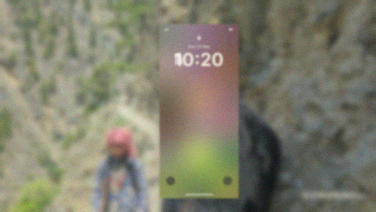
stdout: 10:20
